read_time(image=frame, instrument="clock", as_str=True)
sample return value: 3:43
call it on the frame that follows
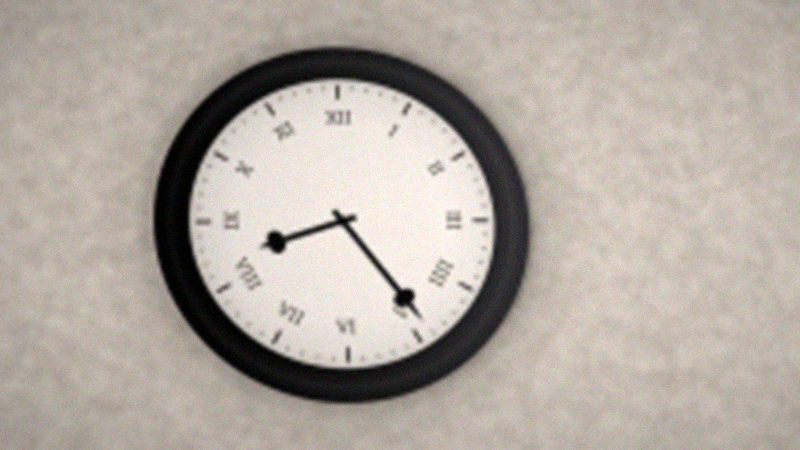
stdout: 8:24
